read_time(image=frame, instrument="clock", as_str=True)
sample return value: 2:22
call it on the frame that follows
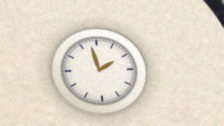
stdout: 1:58
